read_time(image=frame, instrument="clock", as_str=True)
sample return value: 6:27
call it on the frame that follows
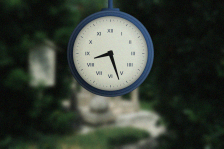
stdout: 8:27
